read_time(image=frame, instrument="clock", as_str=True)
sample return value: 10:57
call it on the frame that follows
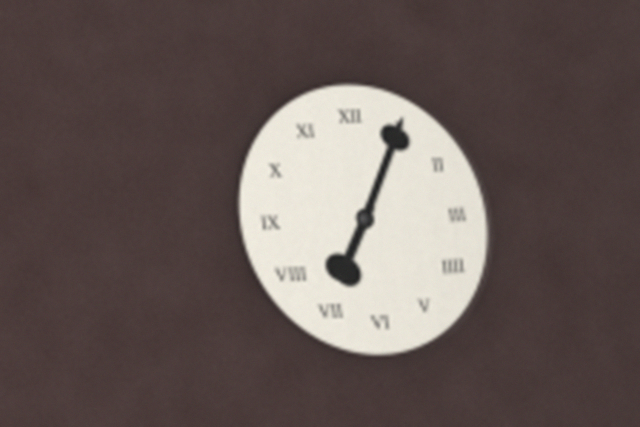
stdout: 7:05
